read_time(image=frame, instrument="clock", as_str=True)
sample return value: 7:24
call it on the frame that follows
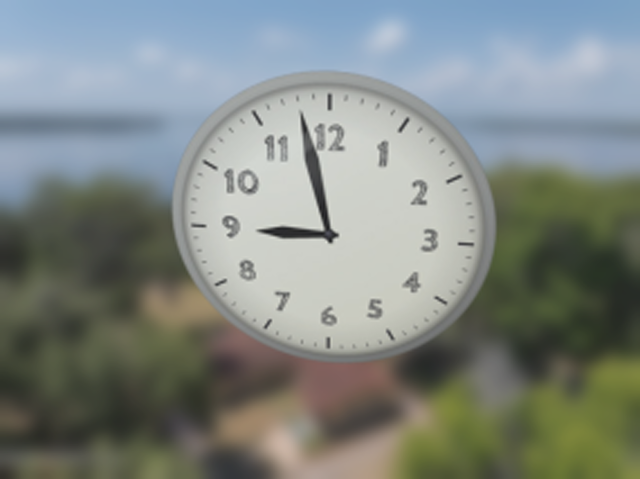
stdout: 8:58
